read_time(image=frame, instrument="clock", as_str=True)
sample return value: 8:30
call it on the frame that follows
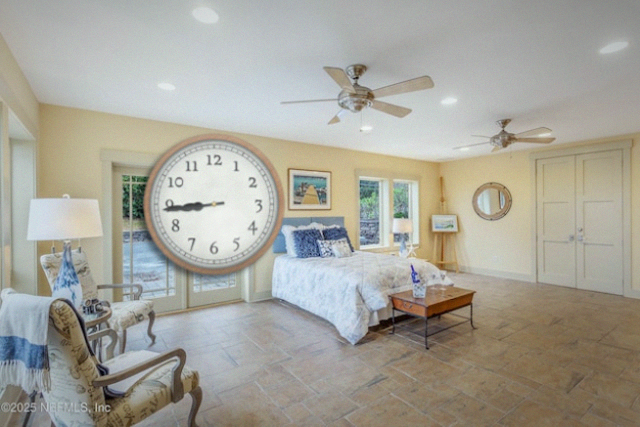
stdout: 8:44
